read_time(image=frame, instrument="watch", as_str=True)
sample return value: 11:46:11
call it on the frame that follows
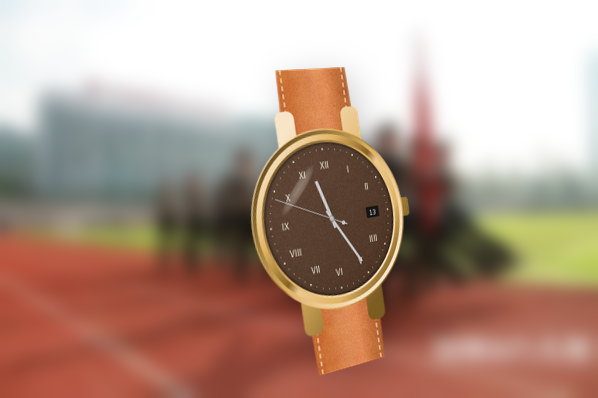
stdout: 11:24:49
